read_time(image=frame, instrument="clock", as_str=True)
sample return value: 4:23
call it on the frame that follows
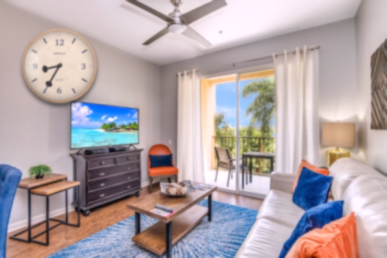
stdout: 8:35
